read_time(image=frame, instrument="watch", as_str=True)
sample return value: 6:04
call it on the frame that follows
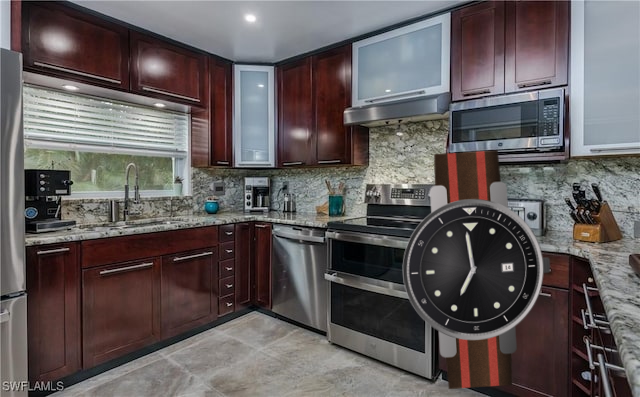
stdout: 6:59
